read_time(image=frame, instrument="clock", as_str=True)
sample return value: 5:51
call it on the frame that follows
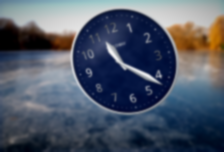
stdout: 11:22
